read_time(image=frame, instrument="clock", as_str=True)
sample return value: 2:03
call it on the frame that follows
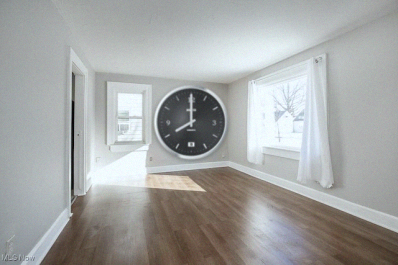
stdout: 8:00
